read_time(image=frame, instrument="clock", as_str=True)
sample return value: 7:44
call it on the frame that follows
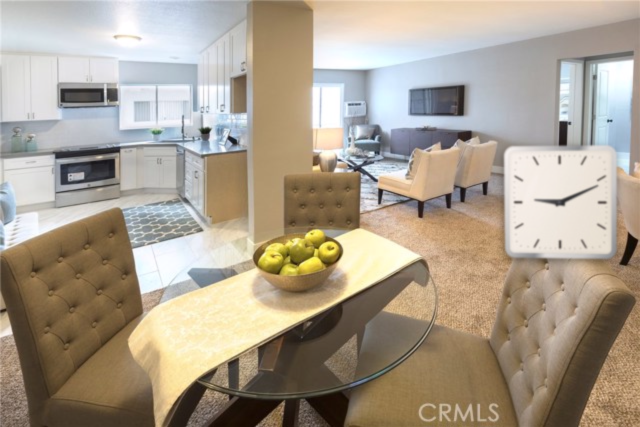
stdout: 9:11
